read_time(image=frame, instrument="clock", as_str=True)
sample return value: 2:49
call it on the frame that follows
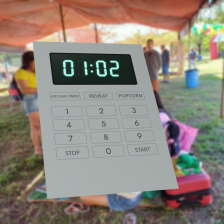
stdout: 1:02
